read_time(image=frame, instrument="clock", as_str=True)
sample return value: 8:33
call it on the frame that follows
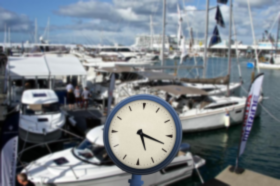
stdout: 5:18
